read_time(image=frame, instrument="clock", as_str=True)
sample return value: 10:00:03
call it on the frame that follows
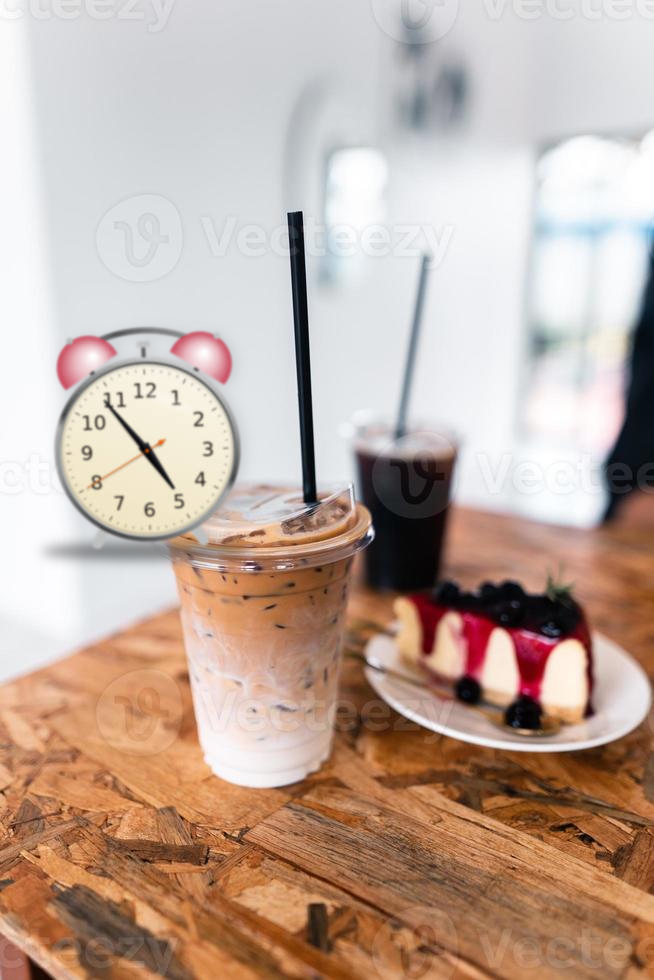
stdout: 4:53:40
